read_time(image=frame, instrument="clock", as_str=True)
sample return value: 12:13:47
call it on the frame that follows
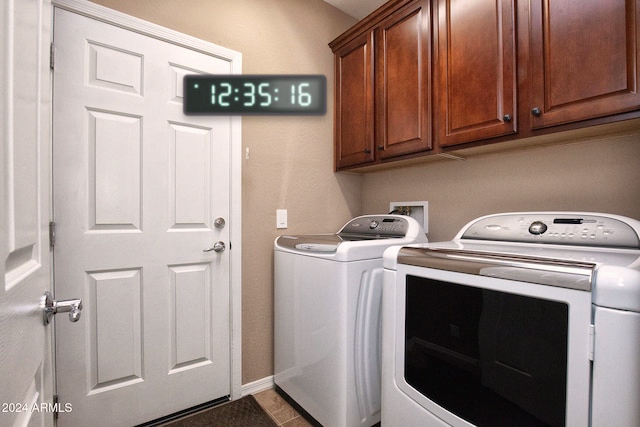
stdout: 12:35:16
